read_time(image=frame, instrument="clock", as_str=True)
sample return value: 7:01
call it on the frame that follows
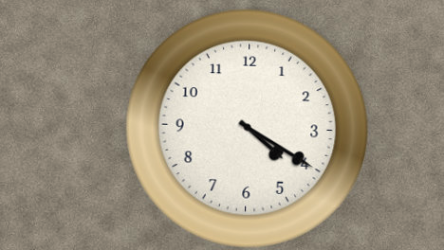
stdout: 4:20
